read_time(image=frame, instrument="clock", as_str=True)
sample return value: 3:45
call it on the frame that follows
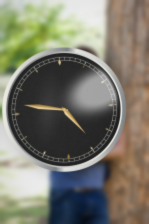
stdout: 4:47
